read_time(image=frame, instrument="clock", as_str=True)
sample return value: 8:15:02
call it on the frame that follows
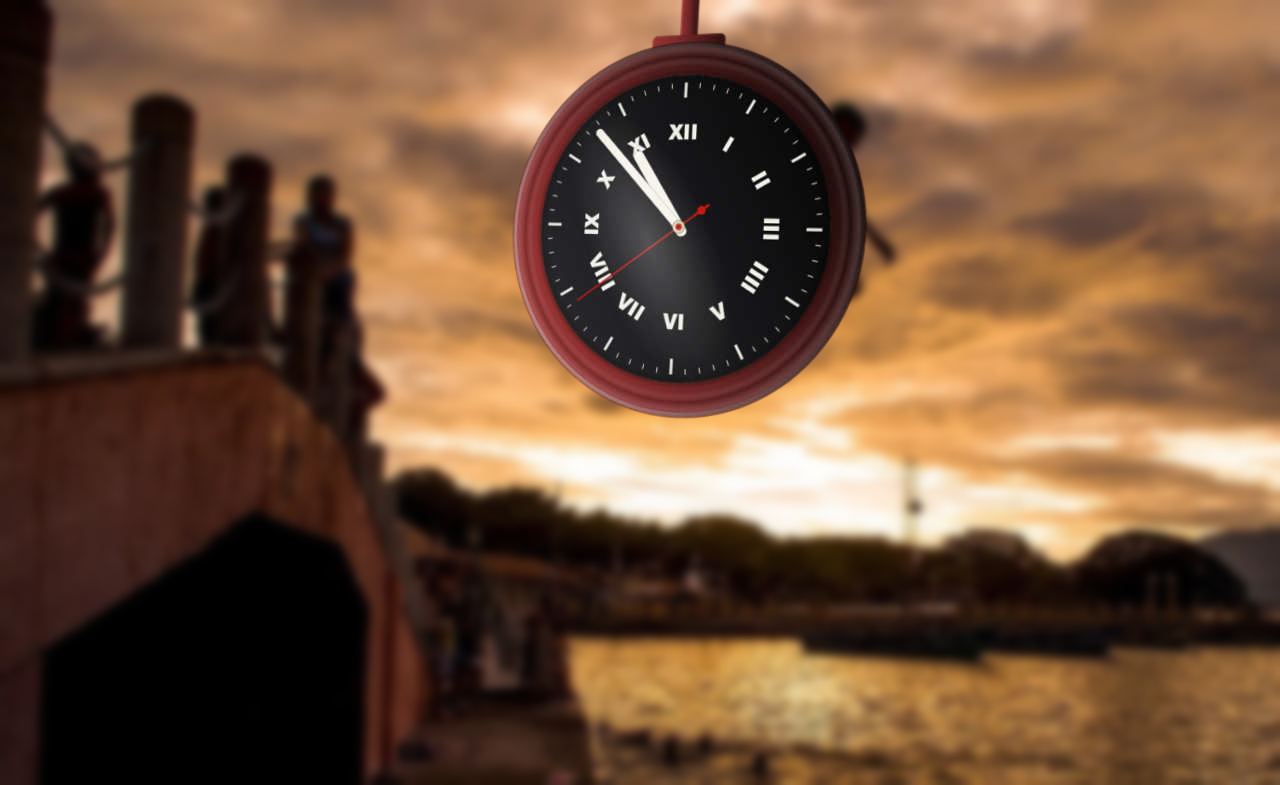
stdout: 10:52:39
